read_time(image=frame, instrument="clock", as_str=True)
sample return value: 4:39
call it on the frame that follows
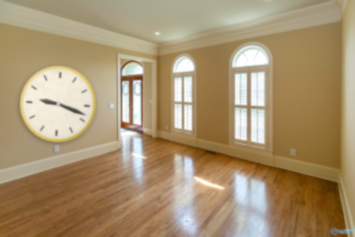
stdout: 9:18
